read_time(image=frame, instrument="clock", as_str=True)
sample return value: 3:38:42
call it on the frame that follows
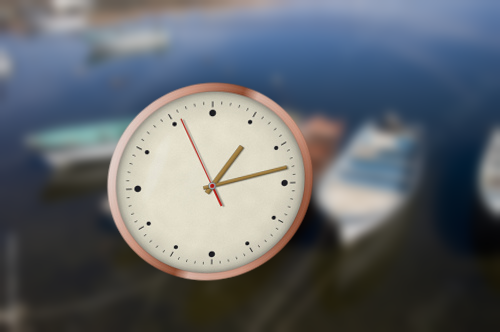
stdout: 1:12:56
